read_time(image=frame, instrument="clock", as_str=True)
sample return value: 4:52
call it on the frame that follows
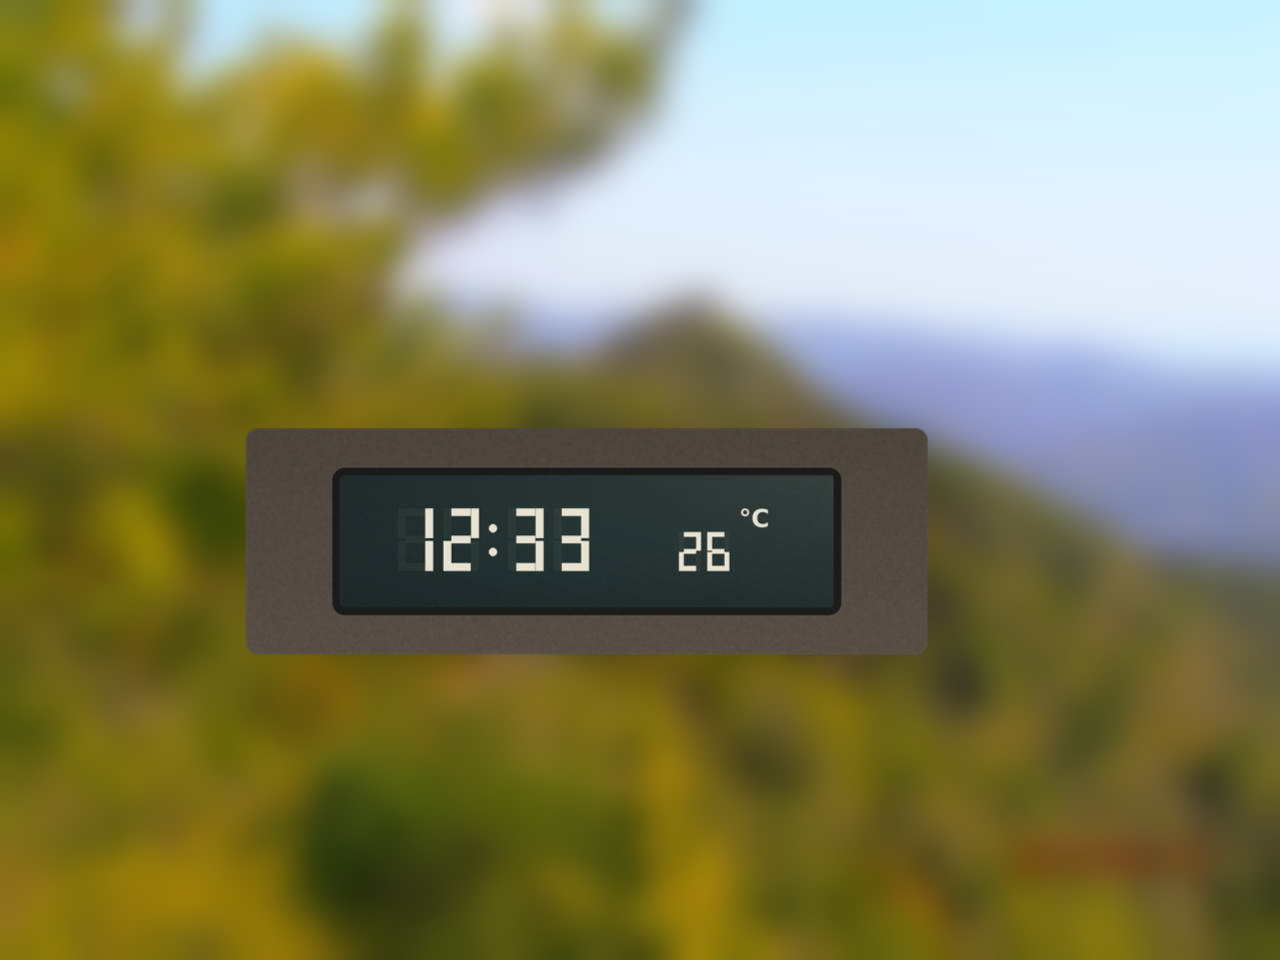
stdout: 12:33
